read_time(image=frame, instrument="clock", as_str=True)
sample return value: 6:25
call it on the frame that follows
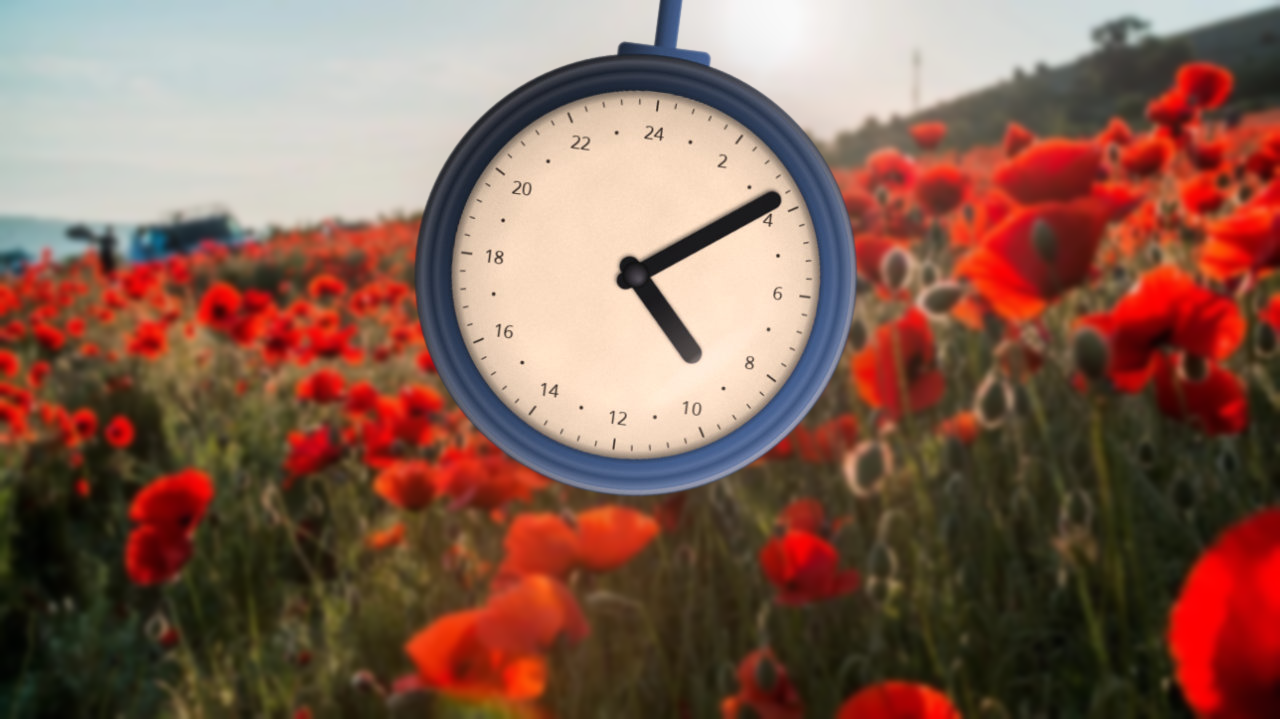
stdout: 9:09
